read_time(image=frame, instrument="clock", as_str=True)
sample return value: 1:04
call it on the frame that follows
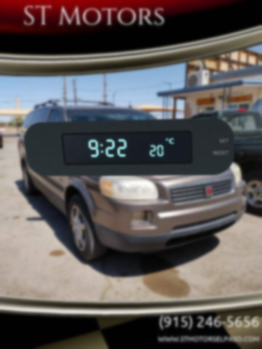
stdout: 9:22
